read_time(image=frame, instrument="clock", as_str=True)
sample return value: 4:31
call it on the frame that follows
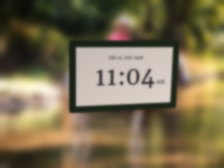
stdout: 11:04
